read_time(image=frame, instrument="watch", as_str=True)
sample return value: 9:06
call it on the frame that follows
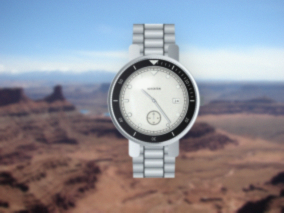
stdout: 10:24
